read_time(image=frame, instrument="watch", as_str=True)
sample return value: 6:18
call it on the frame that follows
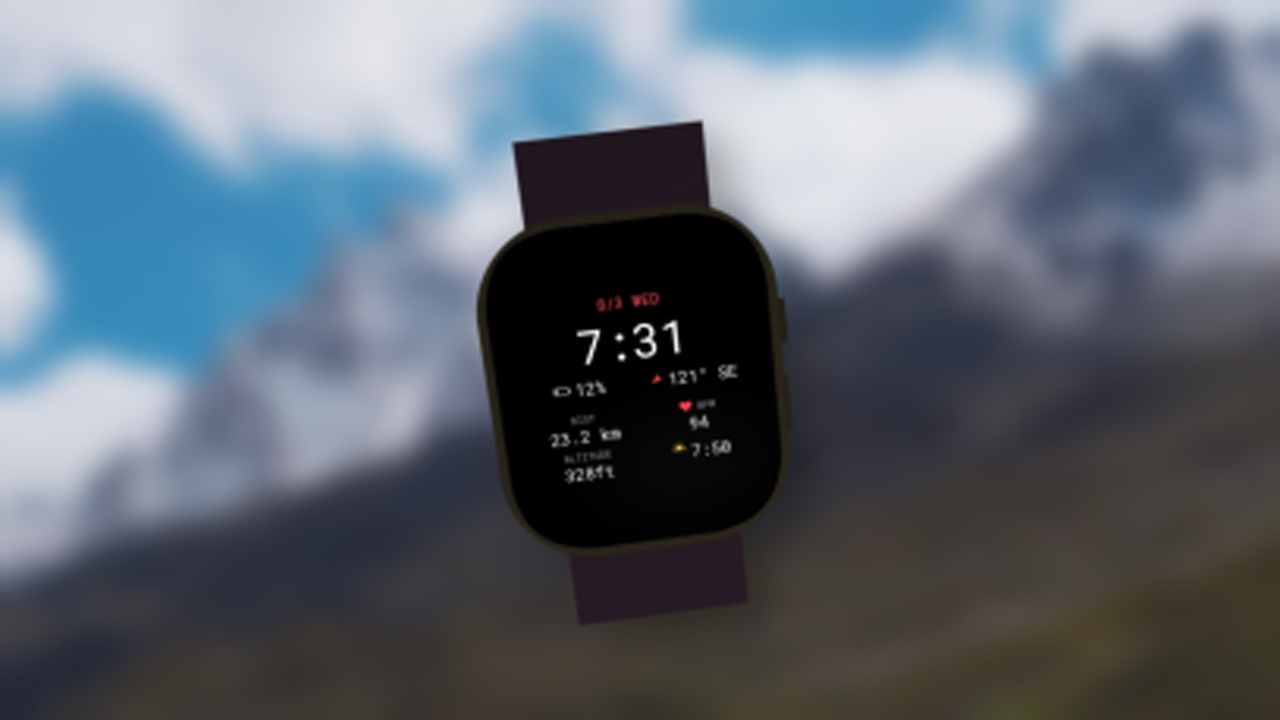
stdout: 7:31
